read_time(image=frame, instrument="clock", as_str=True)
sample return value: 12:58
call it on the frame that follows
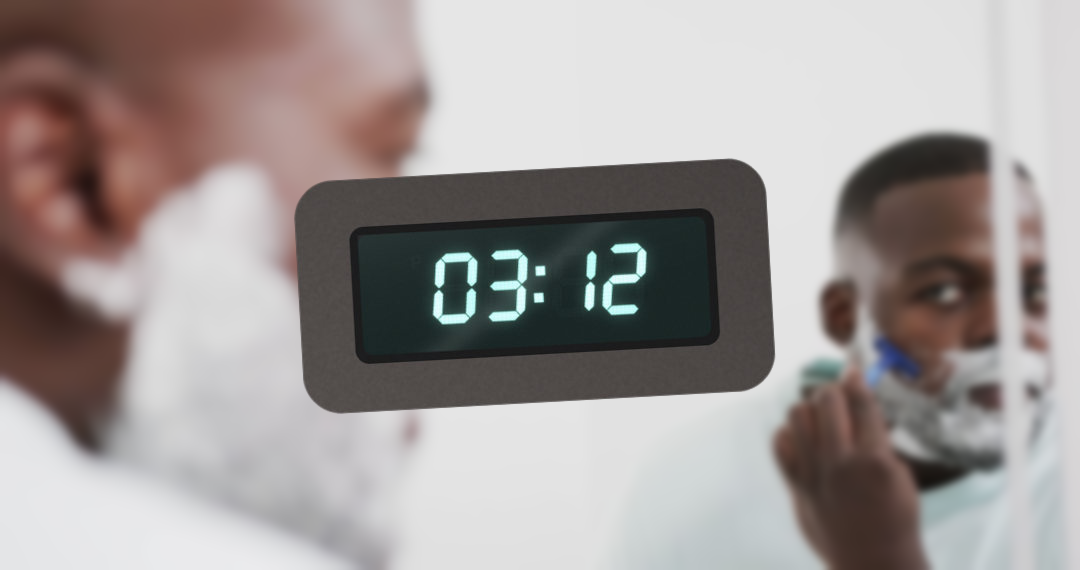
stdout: 3:12
